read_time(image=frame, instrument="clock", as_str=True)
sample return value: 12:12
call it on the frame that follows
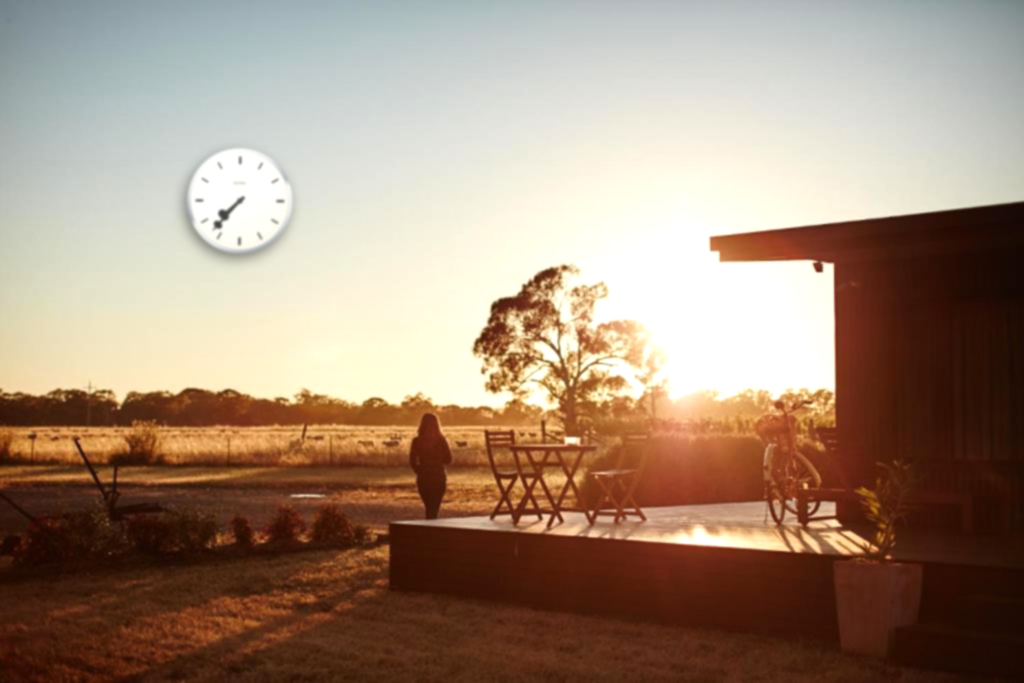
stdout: 7:37
